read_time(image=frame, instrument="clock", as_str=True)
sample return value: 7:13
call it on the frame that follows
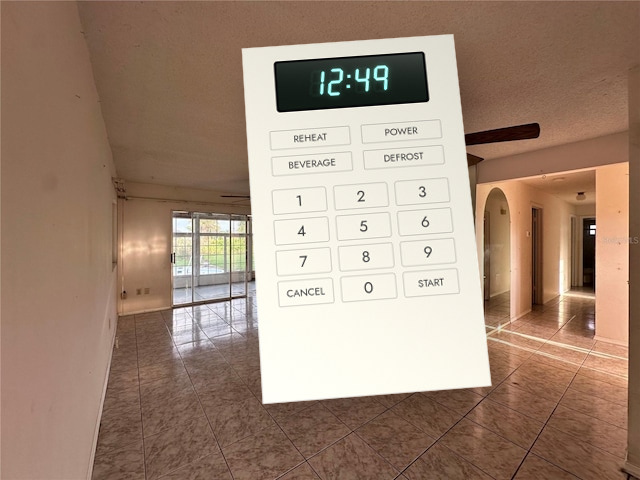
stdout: 12:49
